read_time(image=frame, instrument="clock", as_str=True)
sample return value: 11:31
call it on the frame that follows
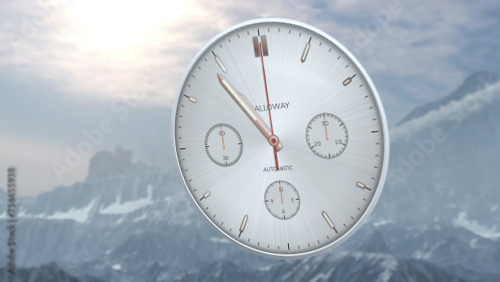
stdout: 10:54
